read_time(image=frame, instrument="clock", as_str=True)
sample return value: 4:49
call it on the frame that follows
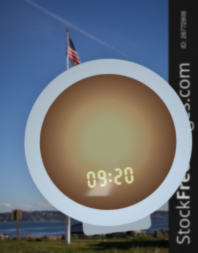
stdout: 9:20
